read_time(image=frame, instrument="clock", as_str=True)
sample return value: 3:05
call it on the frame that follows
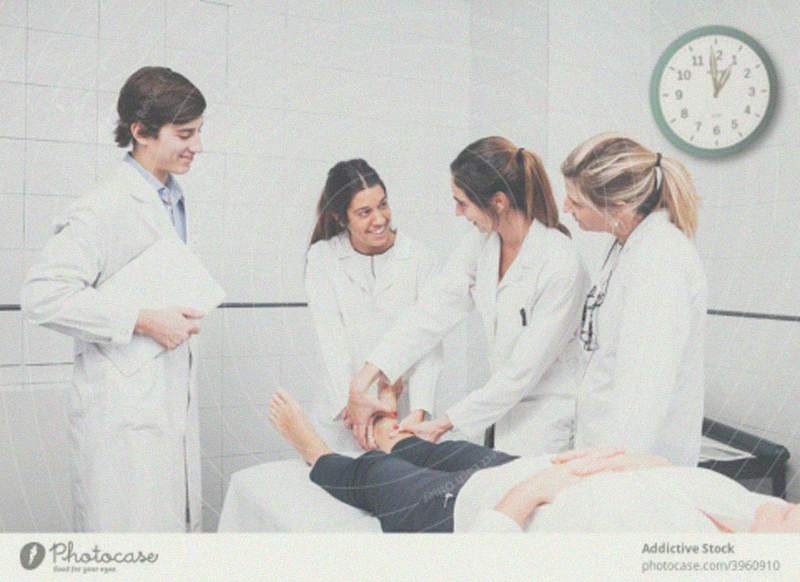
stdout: 12:59
